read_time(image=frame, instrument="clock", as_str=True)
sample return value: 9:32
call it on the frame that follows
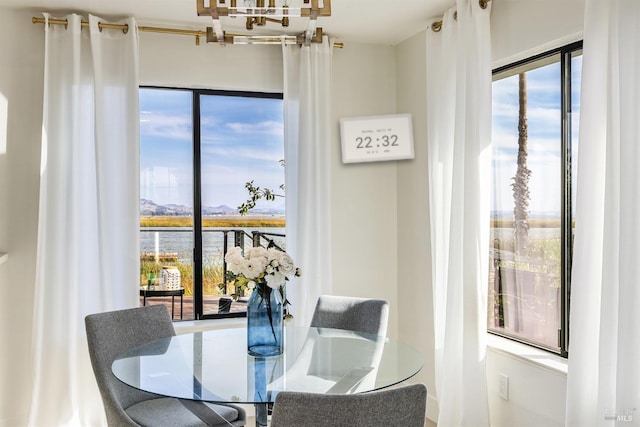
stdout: 22:32
